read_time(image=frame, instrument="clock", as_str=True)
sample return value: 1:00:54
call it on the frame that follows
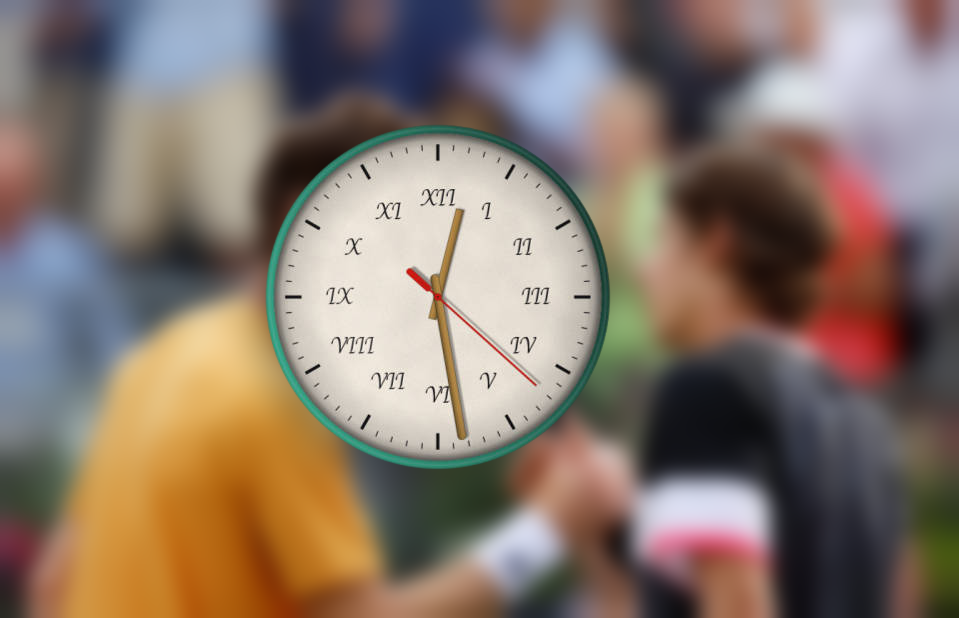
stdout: 12:28:22
